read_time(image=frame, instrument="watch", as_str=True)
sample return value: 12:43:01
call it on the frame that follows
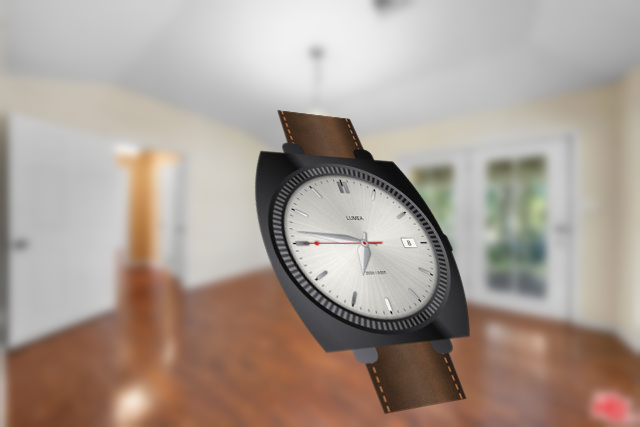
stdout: 6:46:45
